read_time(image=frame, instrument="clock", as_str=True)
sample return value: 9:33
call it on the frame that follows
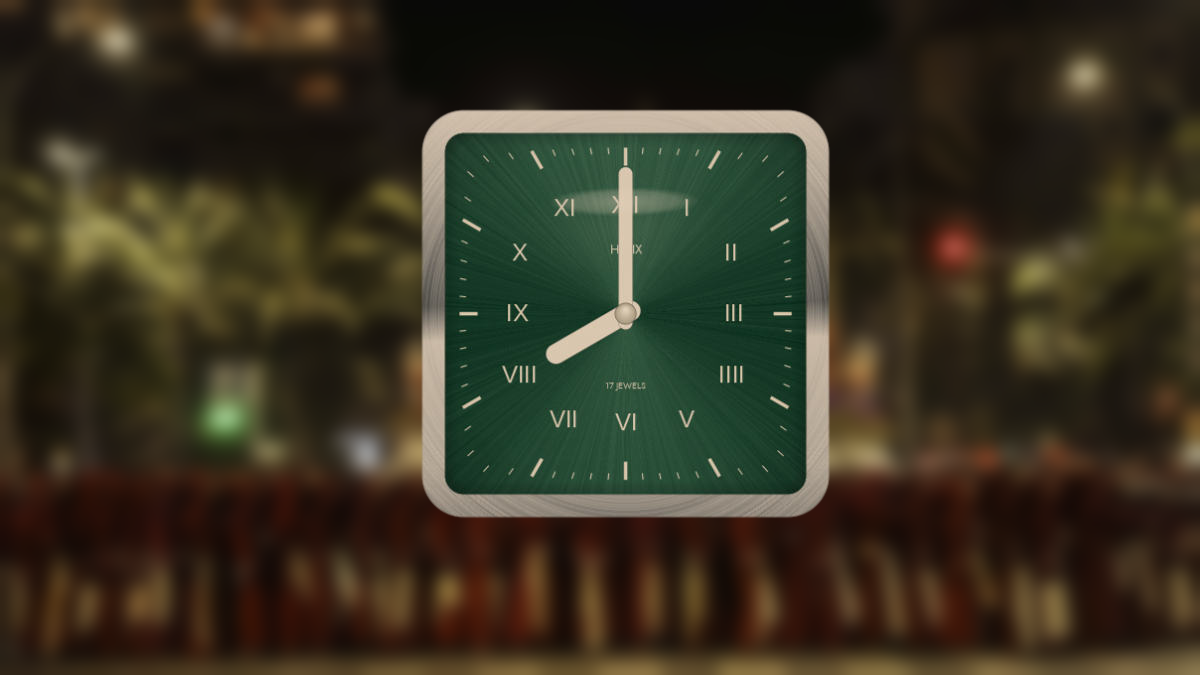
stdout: 8:00
